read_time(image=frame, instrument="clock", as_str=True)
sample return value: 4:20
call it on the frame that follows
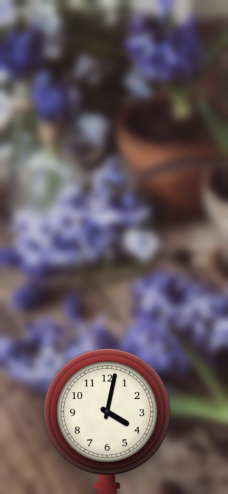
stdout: 4:02
